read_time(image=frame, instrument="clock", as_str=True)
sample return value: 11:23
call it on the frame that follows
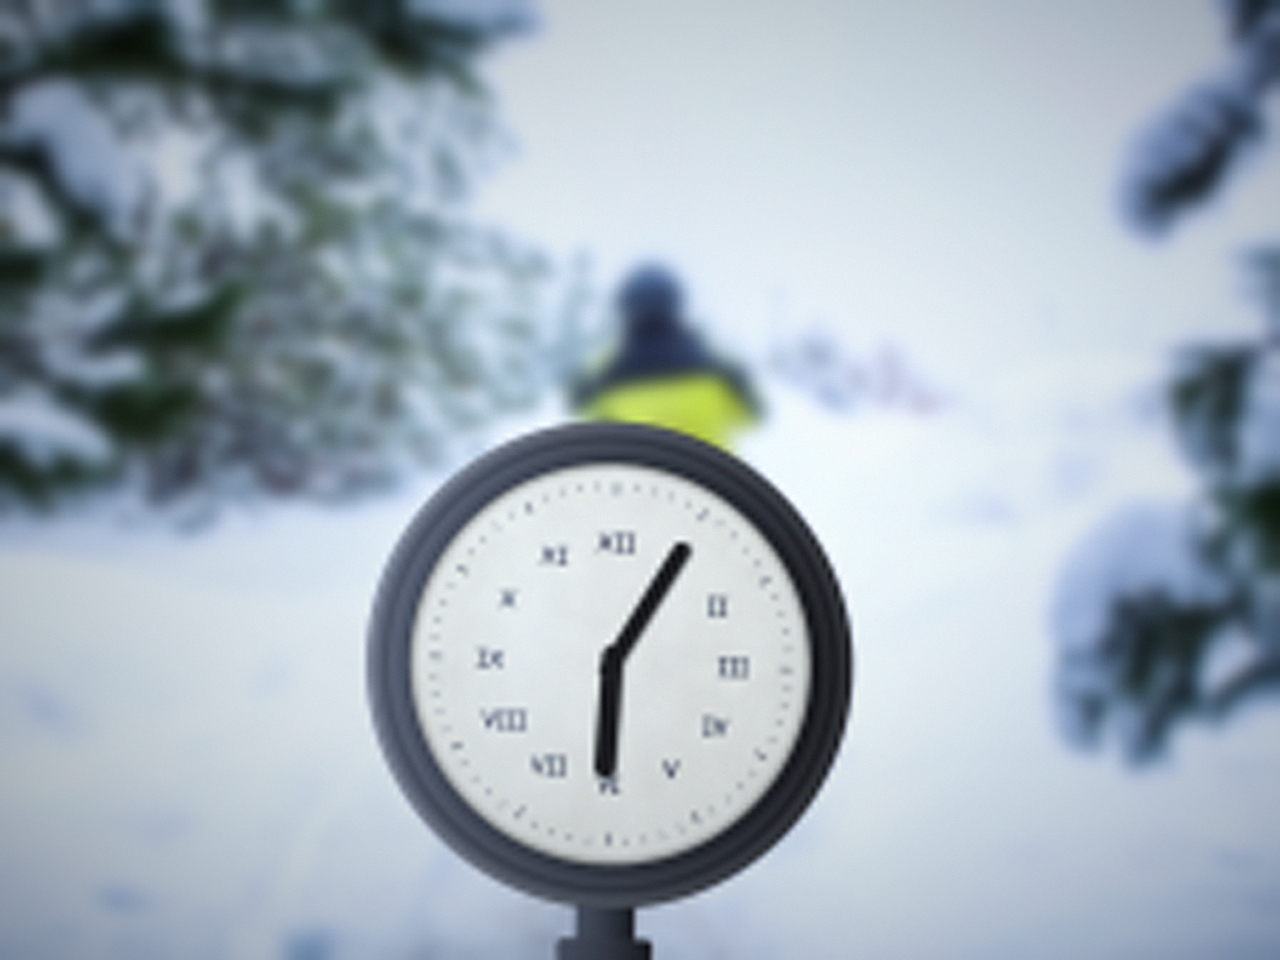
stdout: 6:05
